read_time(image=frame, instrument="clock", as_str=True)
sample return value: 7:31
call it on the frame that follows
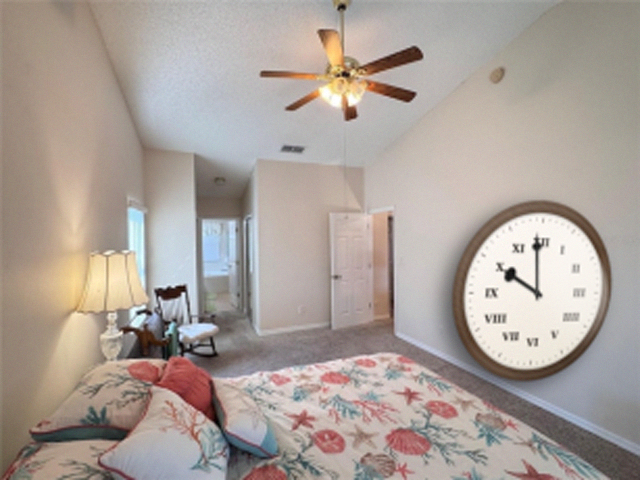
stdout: 9:59
